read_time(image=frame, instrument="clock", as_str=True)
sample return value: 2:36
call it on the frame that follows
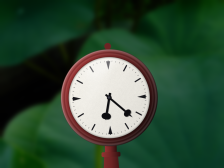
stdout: 6:22
